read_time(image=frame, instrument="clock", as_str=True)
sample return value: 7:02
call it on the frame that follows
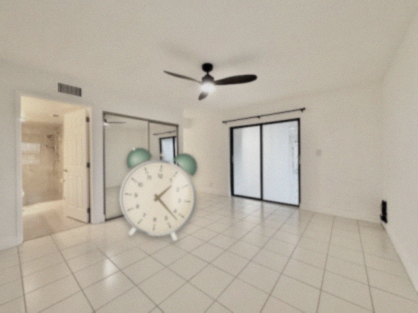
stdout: 1:22
